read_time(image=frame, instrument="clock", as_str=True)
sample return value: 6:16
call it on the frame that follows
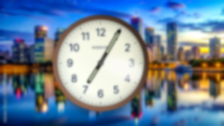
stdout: 7:05
